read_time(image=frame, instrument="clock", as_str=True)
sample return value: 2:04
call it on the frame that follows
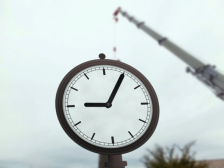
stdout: 9:05
